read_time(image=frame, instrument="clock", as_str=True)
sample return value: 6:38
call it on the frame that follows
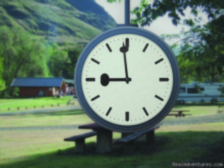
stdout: 8:59
